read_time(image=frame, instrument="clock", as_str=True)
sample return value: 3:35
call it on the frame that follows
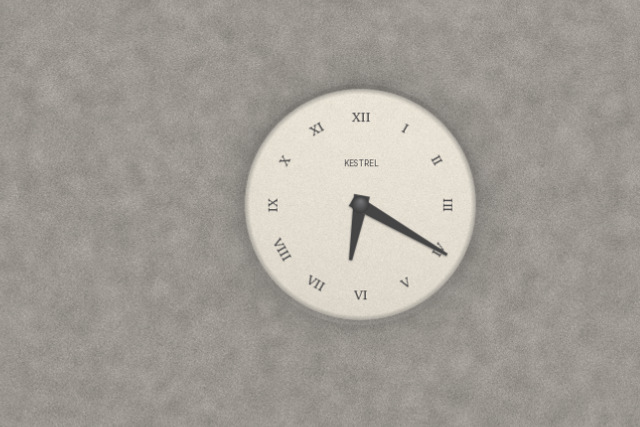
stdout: 6:20
